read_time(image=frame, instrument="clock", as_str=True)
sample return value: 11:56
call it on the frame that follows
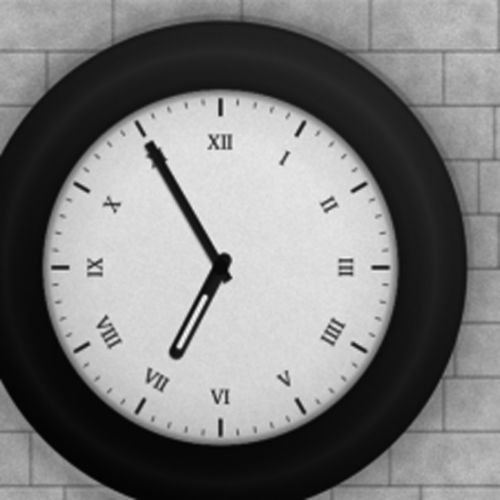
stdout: 6:55
